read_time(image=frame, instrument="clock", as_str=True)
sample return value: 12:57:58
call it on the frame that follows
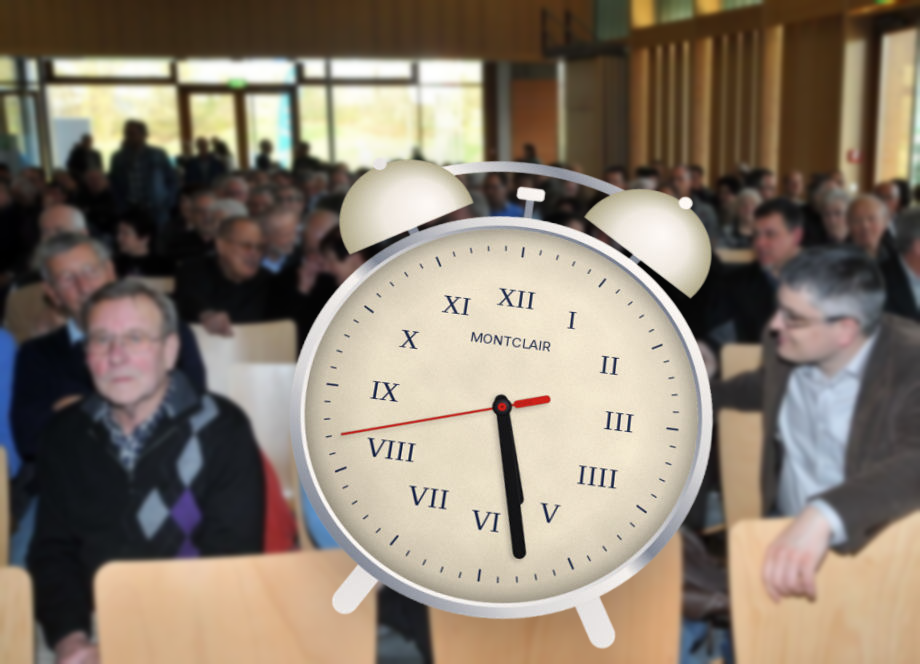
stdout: 5:27:42
